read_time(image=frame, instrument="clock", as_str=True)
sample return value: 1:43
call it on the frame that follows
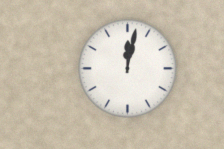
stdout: 12:02
